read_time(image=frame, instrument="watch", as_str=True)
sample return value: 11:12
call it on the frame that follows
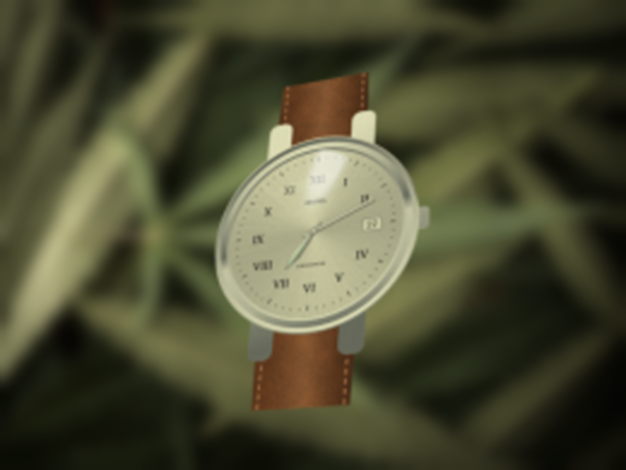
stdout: 7:11
